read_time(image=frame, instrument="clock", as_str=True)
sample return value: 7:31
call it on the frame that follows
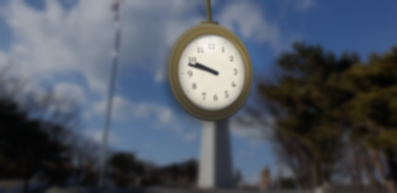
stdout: 9:48
